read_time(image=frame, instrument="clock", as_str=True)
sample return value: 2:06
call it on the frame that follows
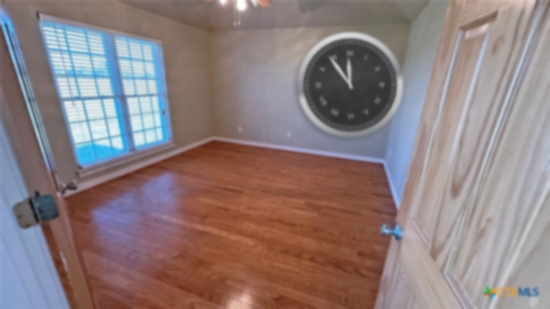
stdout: 11:54
